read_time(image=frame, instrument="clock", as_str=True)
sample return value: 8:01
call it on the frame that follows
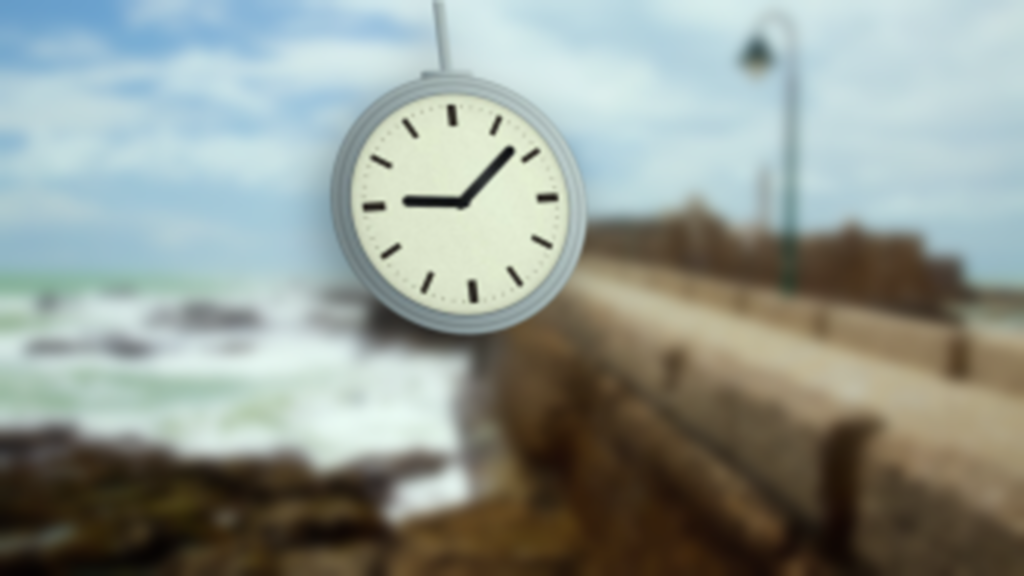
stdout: 9:08
